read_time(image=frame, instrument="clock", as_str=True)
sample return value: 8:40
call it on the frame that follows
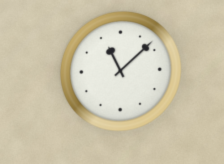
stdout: 11:08
